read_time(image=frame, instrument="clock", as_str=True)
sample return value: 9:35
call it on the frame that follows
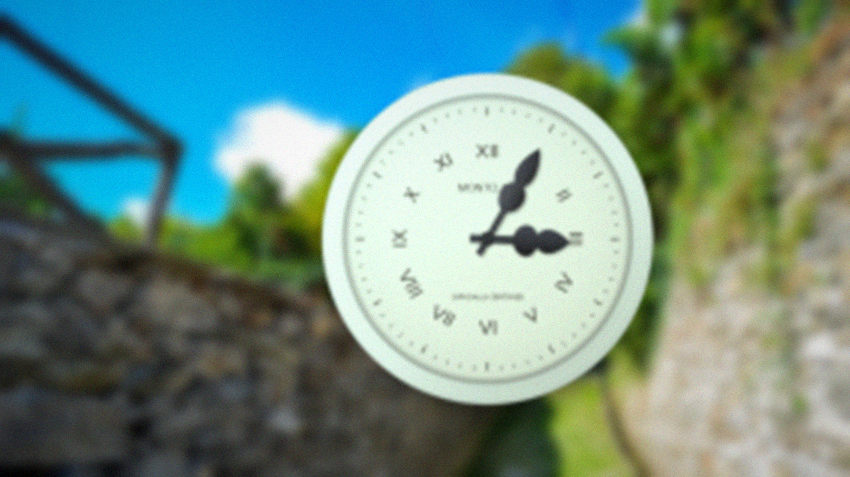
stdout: 3:05
